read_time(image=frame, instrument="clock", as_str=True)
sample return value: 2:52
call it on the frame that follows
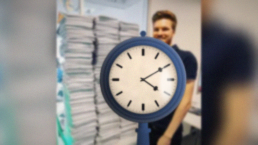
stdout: 4:10
